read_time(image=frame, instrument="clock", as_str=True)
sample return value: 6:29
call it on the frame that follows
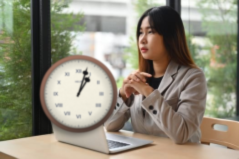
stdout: 1:03
